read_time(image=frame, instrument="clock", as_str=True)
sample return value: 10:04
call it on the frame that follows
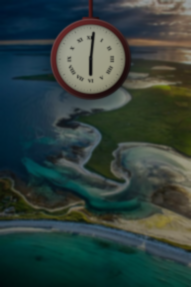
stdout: 6:01
